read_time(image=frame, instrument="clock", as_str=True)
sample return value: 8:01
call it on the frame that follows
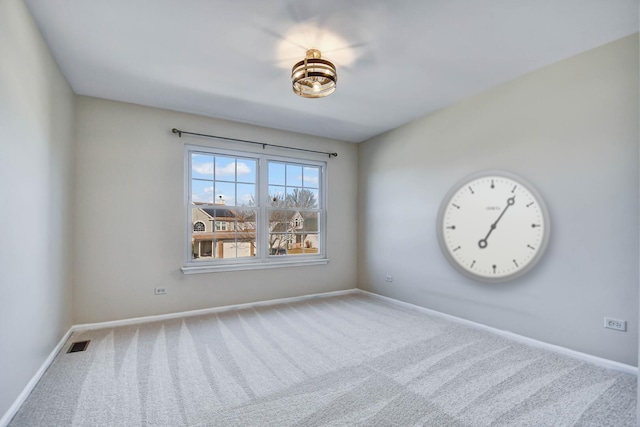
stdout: 7:06
